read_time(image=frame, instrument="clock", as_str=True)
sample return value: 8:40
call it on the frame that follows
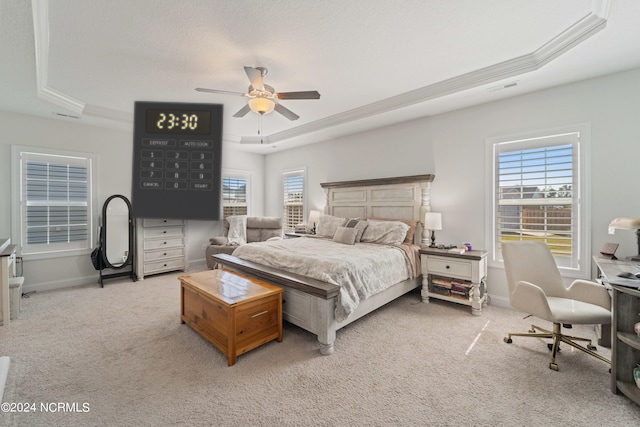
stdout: 23:30
